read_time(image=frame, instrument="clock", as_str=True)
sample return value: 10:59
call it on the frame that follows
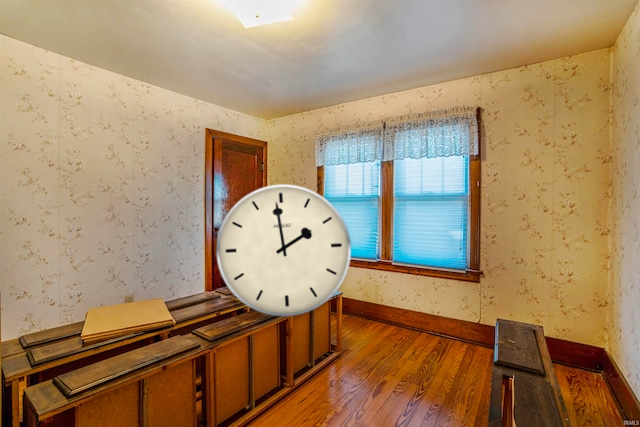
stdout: 1:59
